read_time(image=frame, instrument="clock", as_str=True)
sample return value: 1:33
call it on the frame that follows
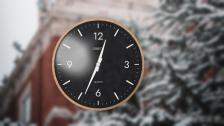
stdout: 12:34
